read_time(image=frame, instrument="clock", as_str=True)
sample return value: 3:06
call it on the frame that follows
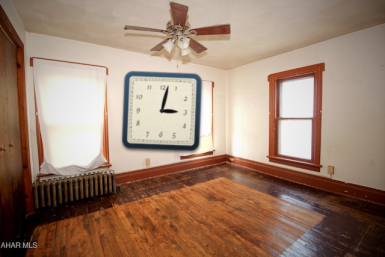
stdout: 3:02
